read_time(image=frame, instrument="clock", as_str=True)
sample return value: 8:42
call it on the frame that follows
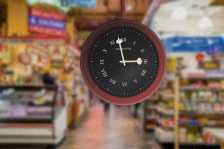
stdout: 2:58
